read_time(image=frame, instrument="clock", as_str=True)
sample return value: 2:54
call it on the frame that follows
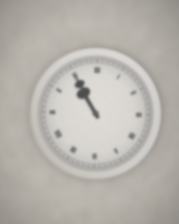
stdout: 10:55
